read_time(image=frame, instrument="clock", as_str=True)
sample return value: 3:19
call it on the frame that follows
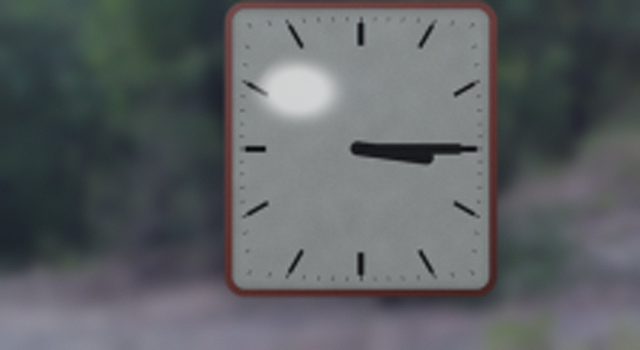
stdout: 3:15
